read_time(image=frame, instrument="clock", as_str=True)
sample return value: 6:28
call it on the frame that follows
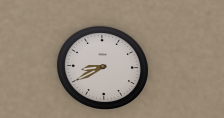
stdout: 8:40
